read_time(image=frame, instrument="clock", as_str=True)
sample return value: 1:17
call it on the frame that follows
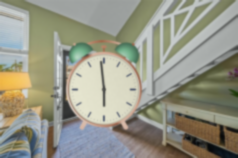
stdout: 5:59
